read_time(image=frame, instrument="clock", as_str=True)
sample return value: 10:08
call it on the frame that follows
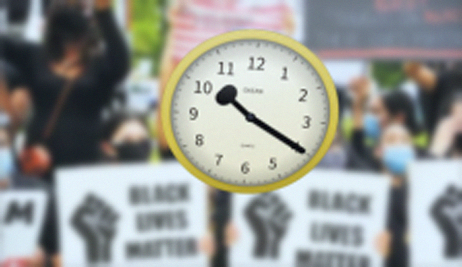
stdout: 10:20
